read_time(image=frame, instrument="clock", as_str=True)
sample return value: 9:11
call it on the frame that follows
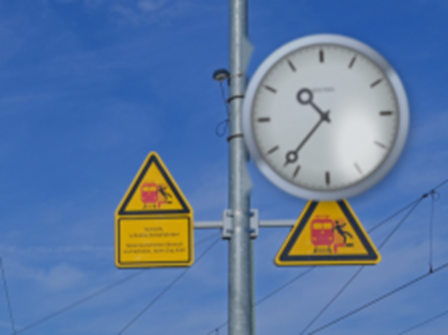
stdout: 10:37
